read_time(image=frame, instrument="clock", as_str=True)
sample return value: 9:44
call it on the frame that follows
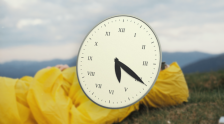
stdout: 5:20
